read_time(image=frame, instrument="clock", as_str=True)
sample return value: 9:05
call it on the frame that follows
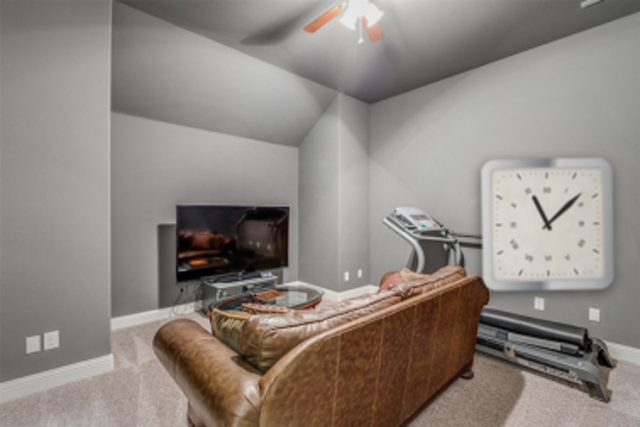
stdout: 11:08
